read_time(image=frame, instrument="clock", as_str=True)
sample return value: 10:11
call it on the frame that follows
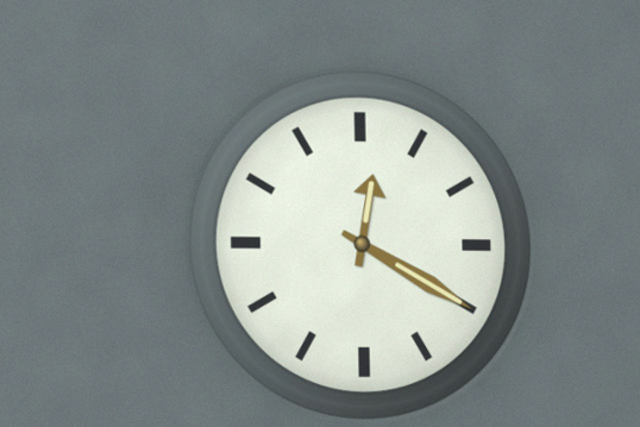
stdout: 12:20
